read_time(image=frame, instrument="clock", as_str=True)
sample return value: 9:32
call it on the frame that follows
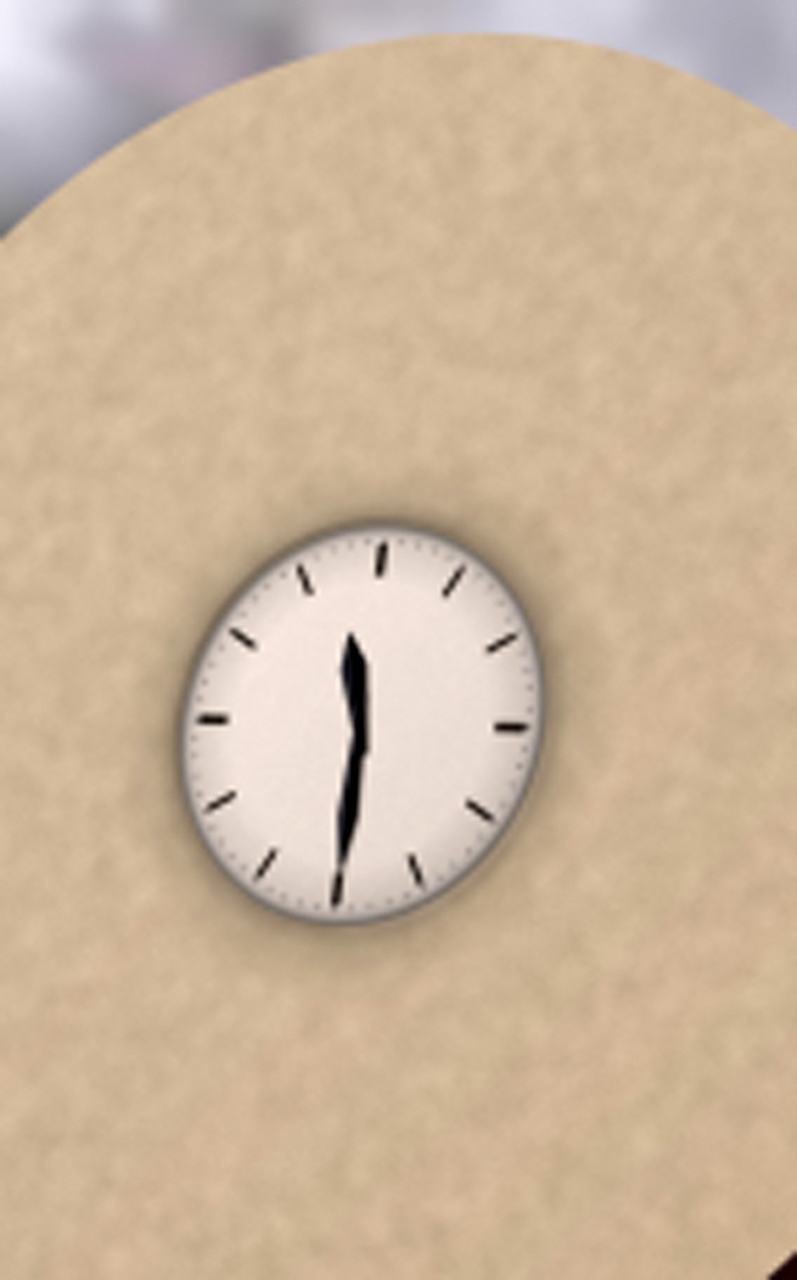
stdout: 11:30
